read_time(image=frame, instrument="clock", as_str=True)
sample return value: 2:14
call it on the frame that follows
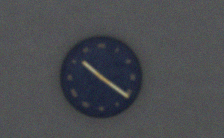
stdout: 10:21
